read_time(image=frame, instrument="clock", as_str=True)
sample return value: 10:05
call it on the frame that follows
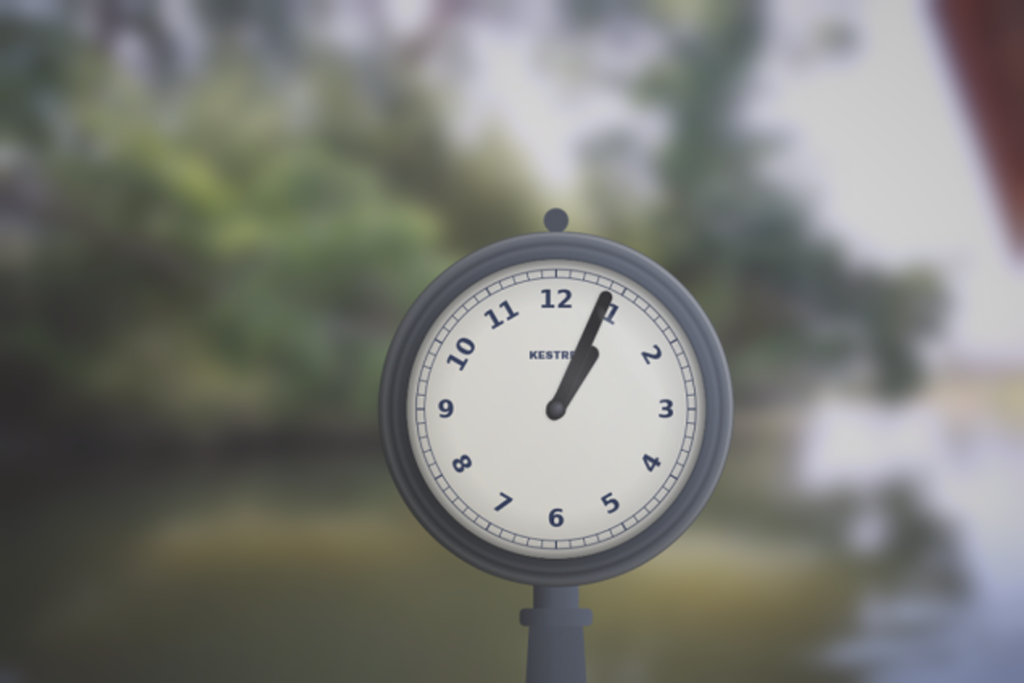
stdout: 1:04
